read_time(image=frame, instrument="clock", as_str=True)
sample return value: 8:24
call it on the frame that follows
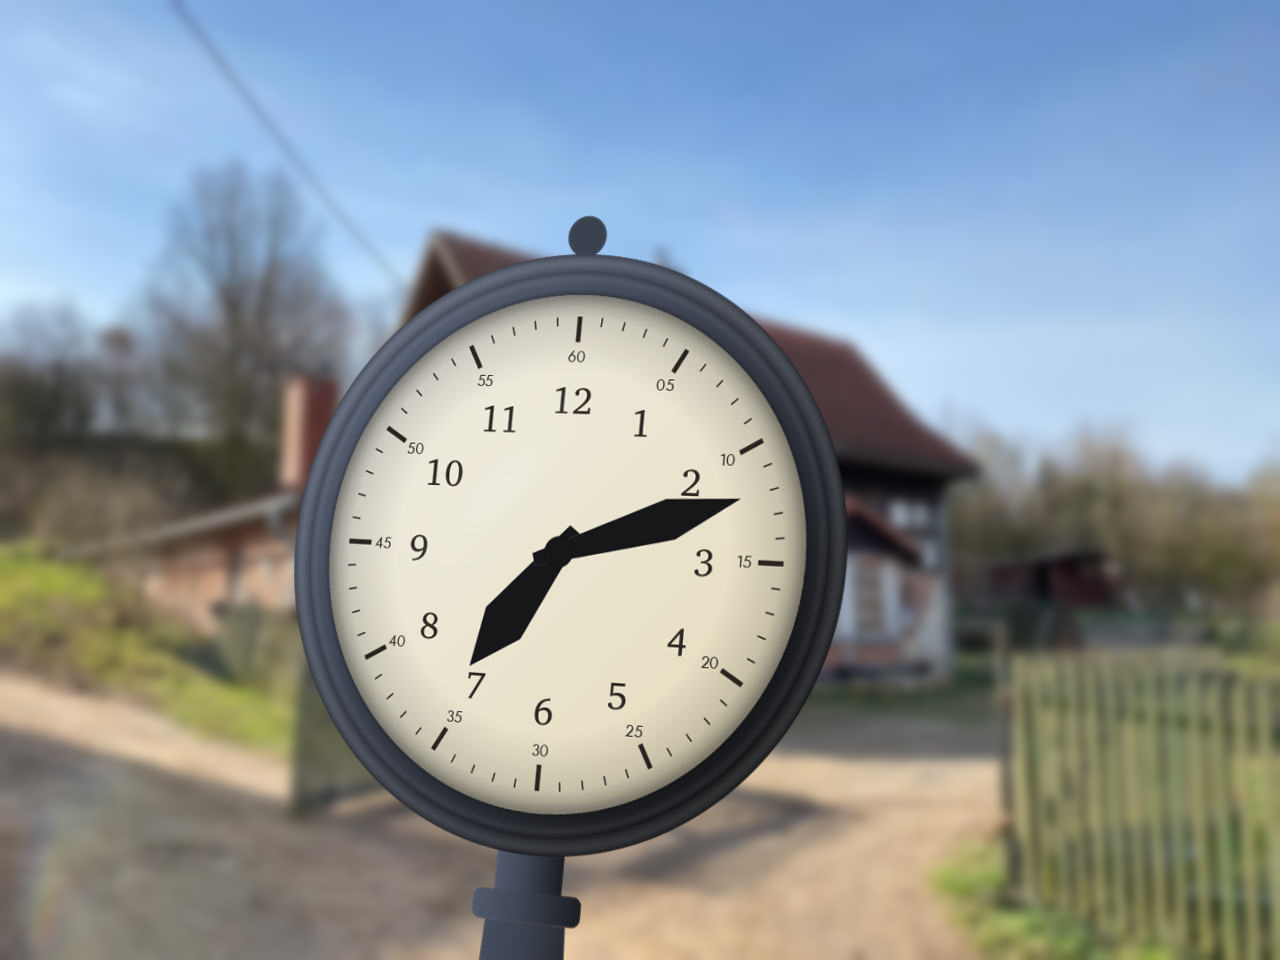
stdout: 7:12
